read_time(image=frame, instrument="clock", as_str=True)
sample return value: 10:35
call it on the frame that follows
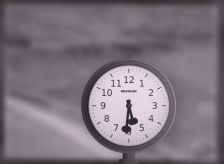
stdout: 5:31
